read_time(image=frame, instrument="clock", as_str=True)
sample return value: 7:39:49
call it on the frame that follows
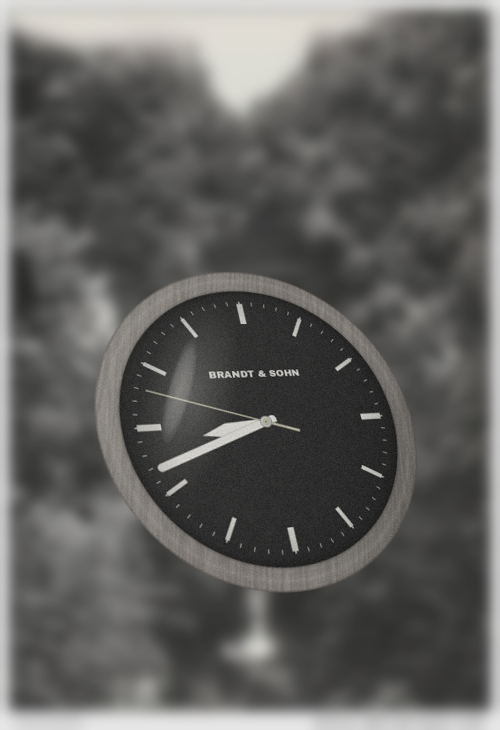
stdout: 8:41:48
